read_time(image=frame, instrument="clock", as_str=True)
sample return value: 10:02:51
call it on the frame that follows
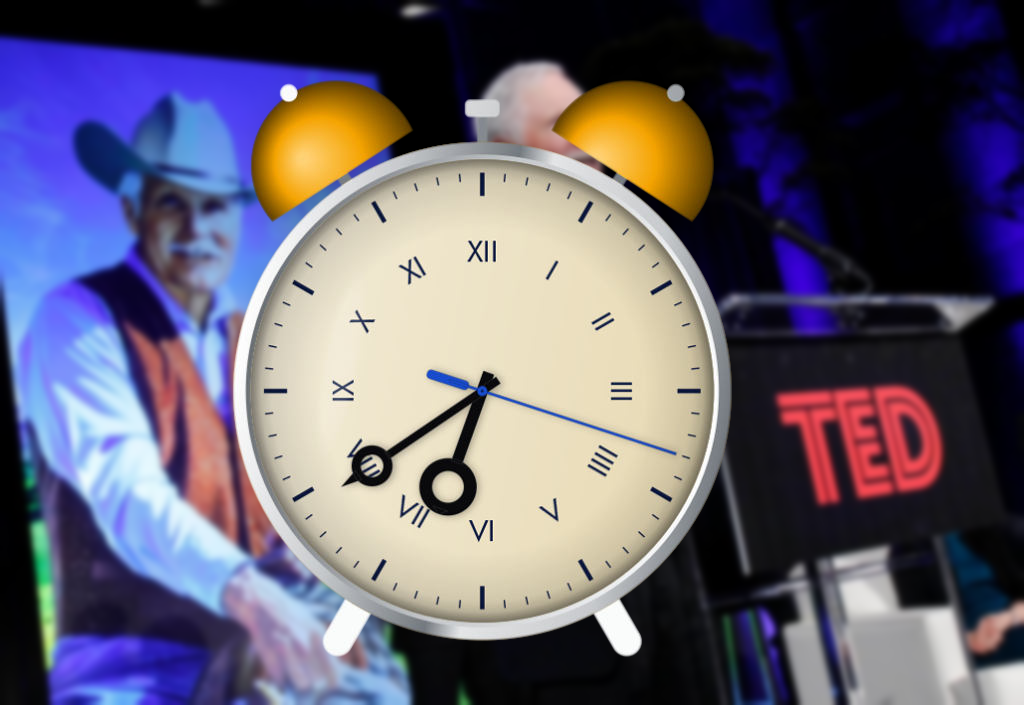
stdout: 6:39:18
